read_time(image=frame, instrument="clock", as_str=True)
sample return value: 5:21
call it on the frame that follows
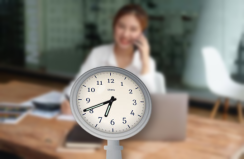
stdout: 6:41
